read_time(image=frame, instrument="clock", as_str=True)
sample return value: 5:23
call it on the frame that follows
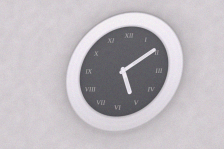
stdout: 5:09
